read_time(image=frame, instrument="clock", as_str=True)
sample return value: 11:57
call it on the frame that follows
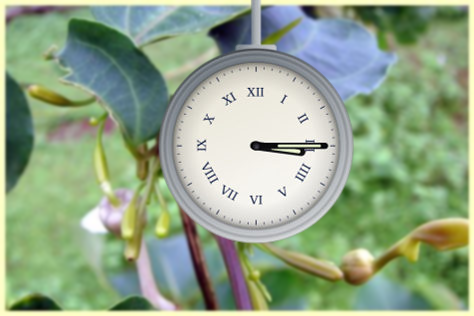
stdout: 3:15
